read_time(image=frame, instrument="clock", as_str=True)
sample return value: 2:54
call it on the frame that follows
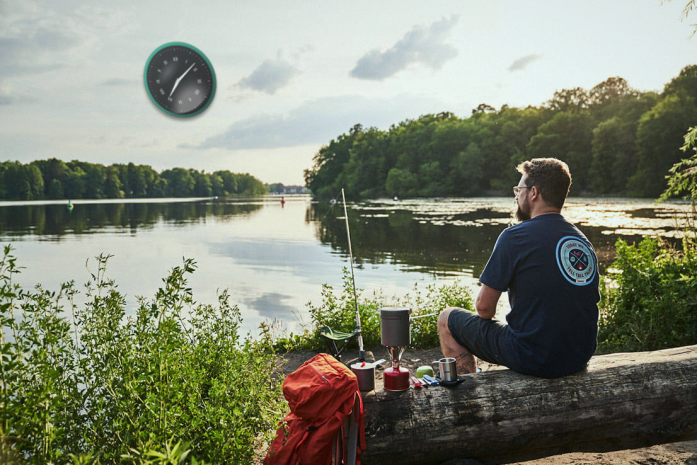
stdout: 7:08
